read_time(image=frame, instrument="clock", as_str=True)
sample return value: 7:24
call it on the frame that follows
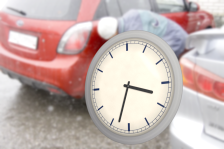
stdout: 3:33
